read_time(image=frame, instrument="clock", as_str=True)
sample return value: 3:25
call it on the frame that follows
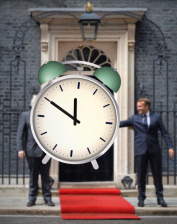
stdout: 11:50
